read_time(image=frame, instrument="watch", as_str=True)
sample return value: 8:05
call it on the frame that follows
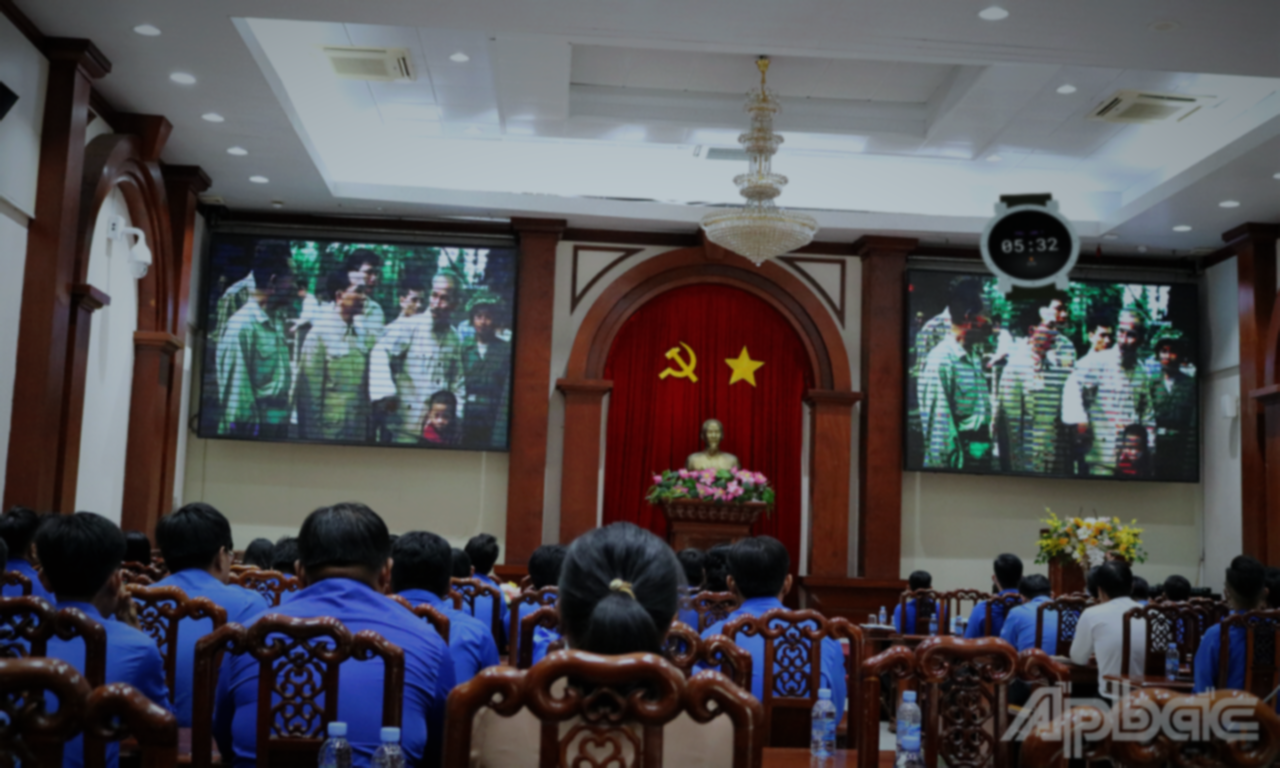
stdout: 5:32
